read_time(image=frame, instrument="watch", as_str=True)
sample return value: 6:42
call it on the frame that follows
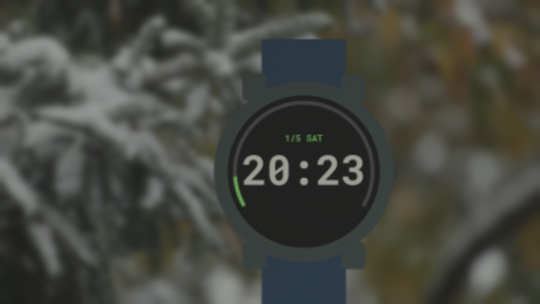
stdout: 20:23
